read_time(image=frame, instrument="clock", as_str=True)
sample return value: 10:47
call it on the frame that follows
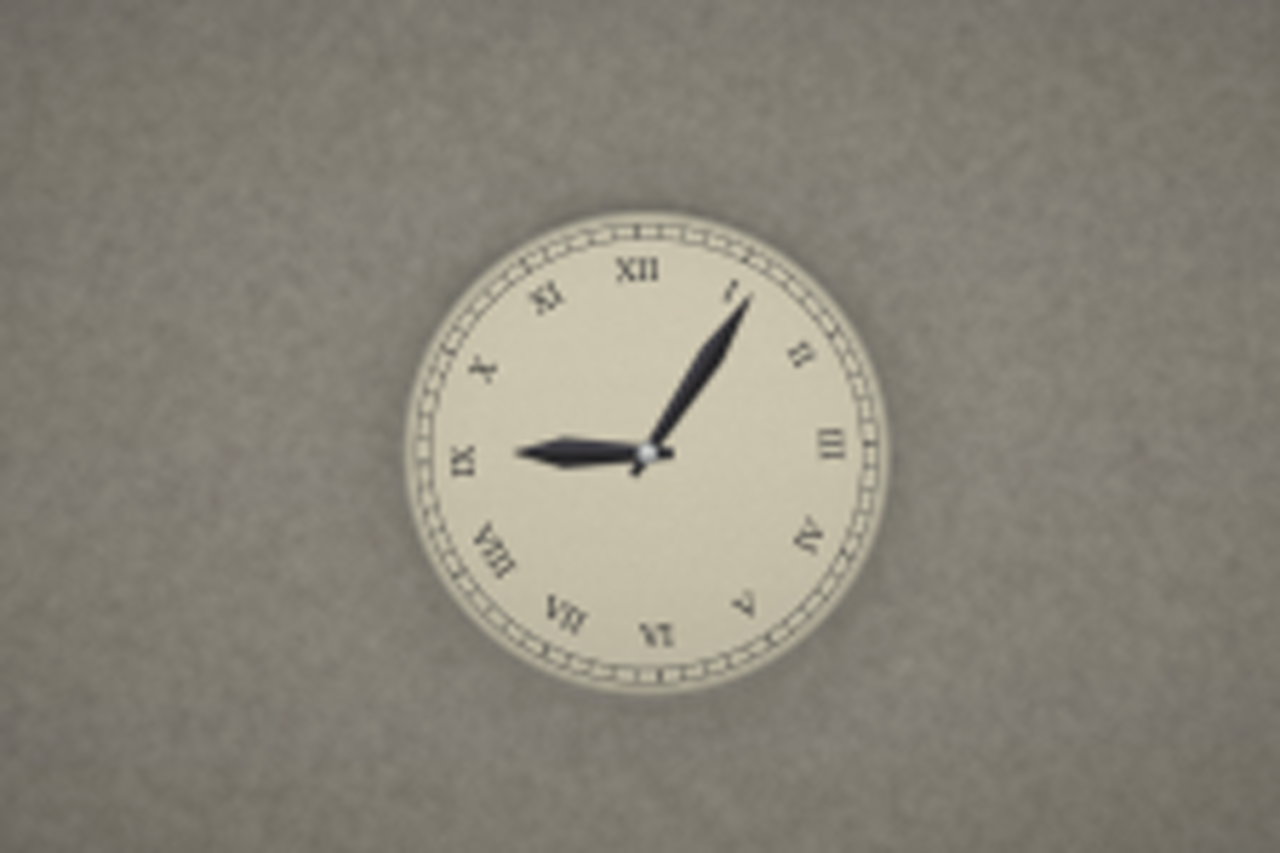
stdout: 9:06
